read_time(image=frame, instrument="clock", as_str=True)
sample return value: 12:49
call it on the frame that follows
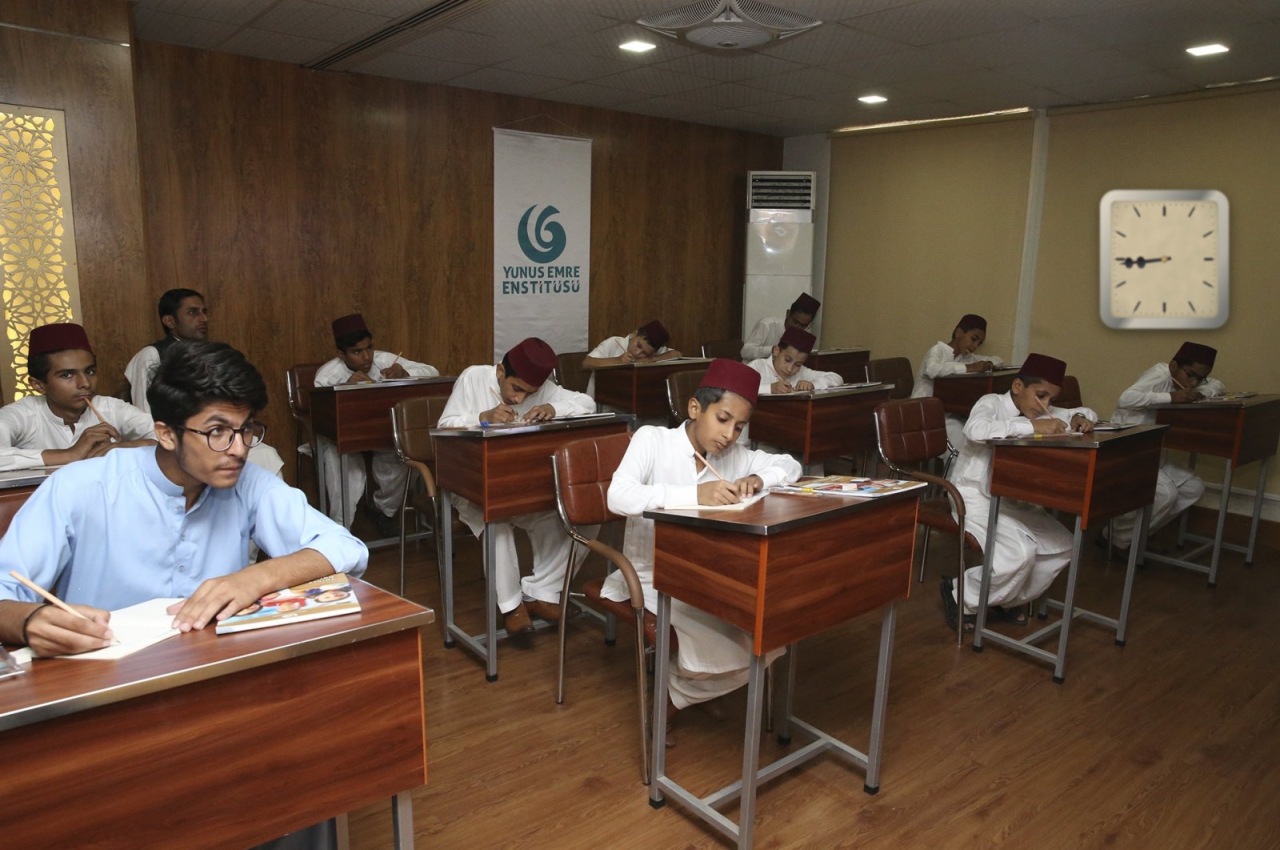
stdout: 8:44
